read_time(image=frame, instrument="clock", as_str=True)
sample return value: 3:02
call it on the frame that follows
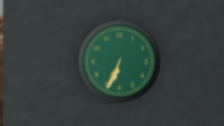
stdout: 6:34
